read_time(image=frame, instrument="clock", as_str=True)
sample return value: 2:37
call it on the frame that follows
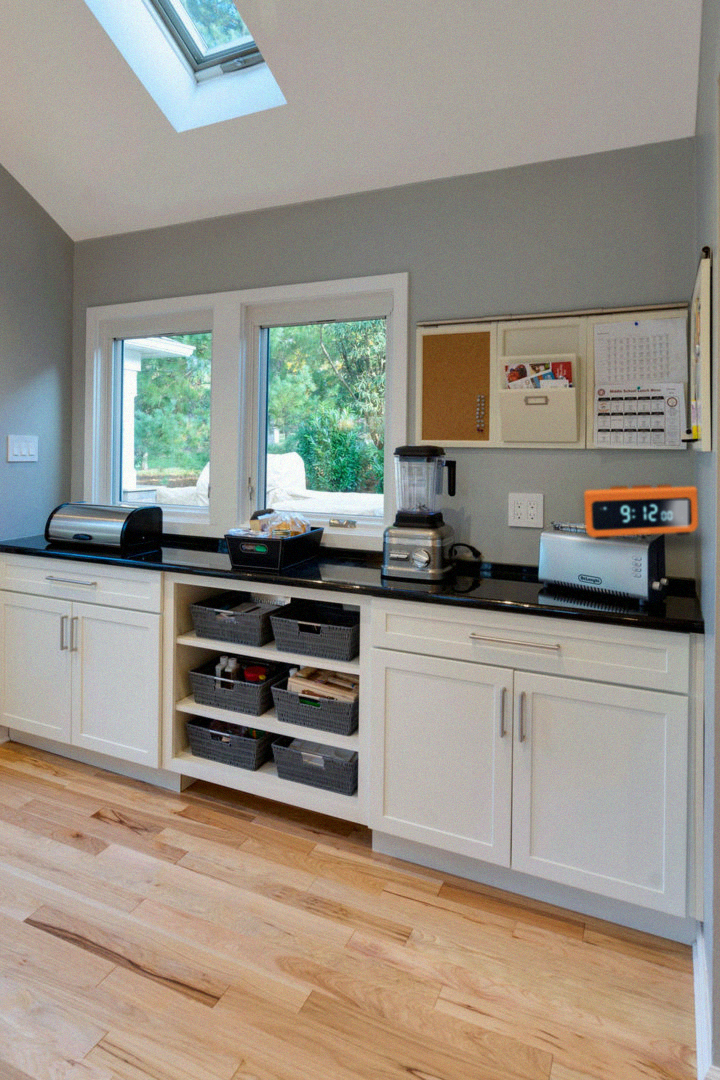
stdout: 9:12
